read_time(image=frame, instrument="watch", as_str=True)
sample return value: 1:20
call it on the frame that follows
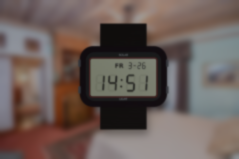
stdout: 14:51
